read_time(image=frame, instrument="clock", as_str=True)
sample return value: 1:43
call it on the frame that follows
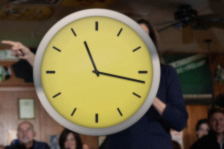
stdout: 11:17
